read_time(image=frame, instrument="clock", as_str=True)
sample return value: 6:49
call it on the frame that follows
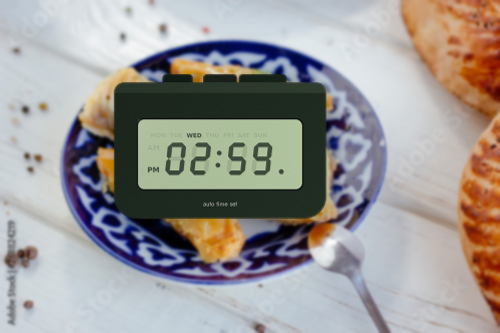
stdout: 2:59
